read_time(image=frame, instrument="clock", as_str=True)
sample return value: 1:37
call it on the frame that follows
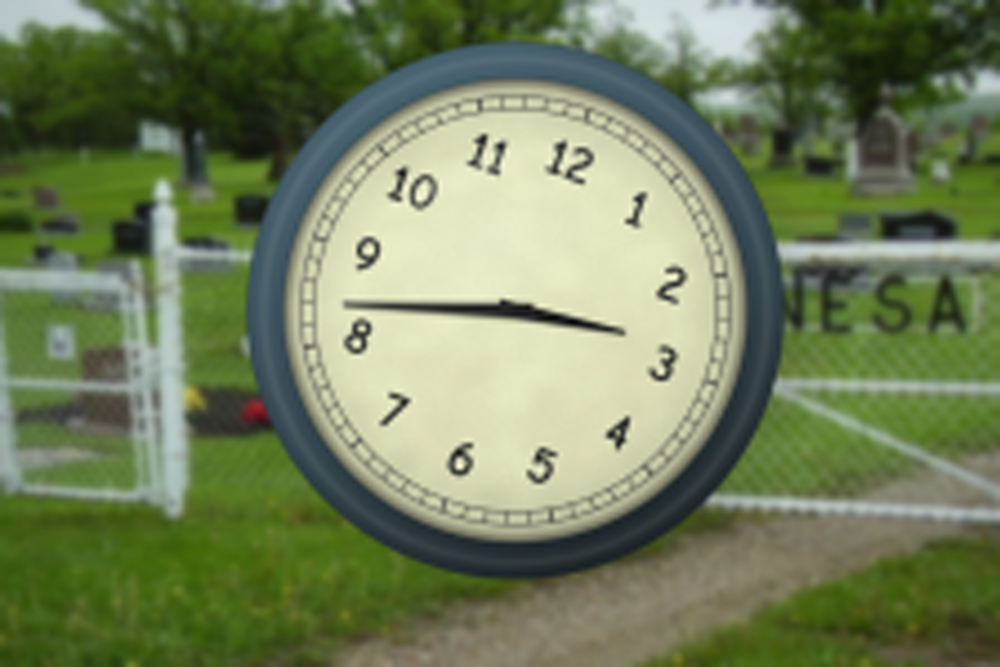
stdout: 2:42
